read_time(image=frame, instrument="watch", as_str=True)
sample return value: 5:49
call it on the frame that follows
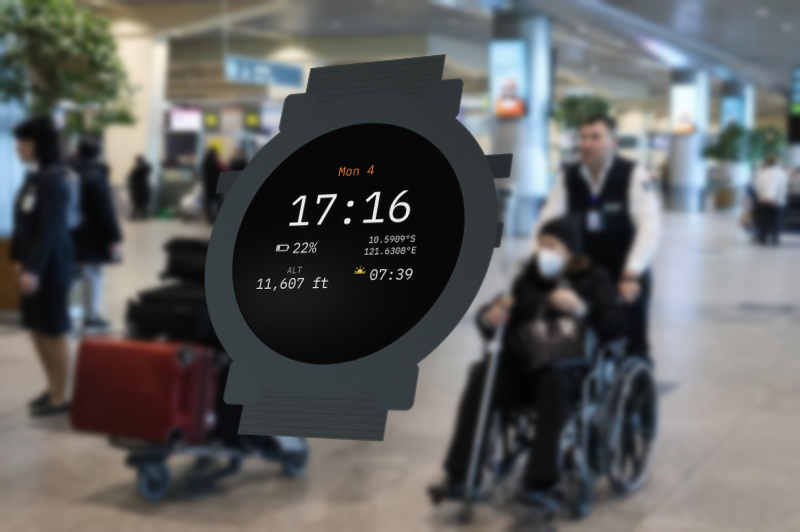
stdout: 17:16
